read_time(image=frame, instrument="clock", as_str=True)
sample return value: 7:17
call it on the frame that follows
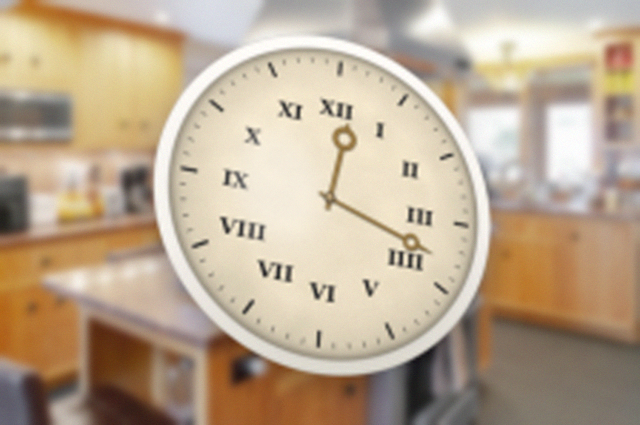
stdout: 12:18
